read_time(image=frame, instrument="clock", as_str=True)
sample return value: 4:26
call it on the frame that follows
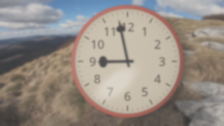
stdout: 8:58
